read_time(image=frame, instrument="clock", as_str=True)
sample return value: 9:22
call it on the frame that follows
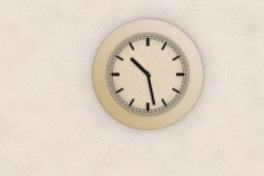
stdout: 10:28
